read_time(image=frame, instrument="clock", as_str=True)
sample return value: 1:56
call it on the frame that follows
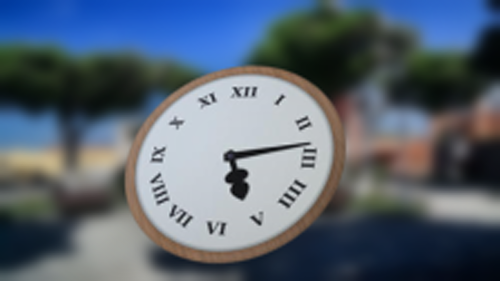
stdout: 5:13
